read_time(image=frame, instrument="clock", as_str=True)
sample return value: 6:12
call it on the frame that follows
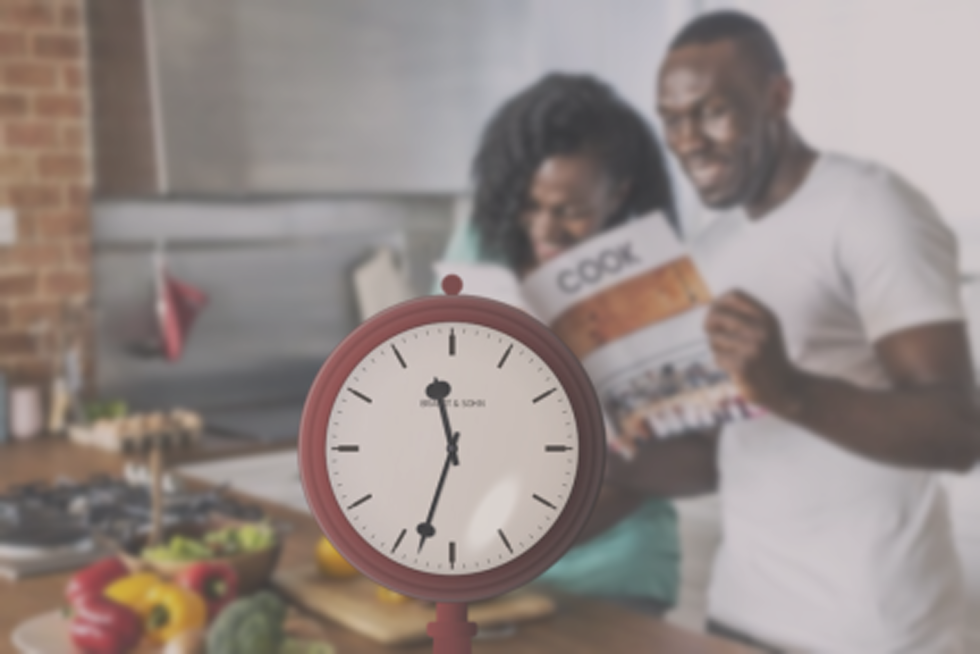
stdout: 11:33
